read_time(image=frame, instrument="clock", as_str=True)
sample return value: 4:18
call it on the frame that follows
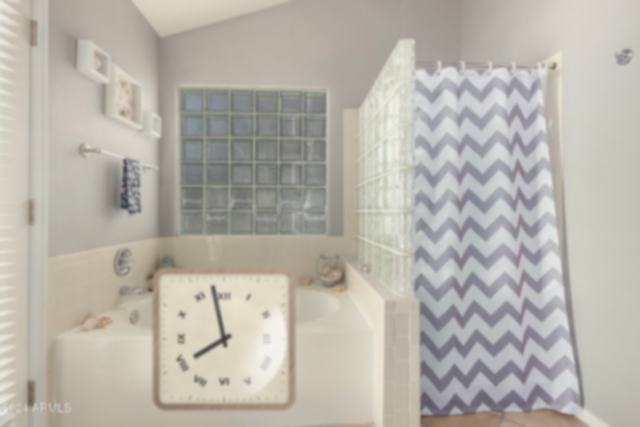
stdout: 7:58
